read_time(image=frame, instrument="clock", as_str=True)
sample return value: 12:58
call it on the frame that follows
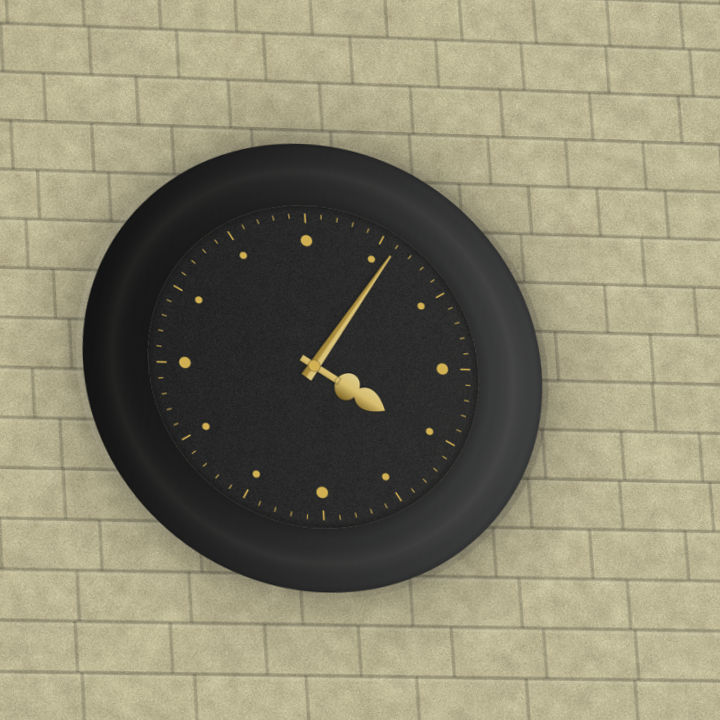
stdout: 4:06
